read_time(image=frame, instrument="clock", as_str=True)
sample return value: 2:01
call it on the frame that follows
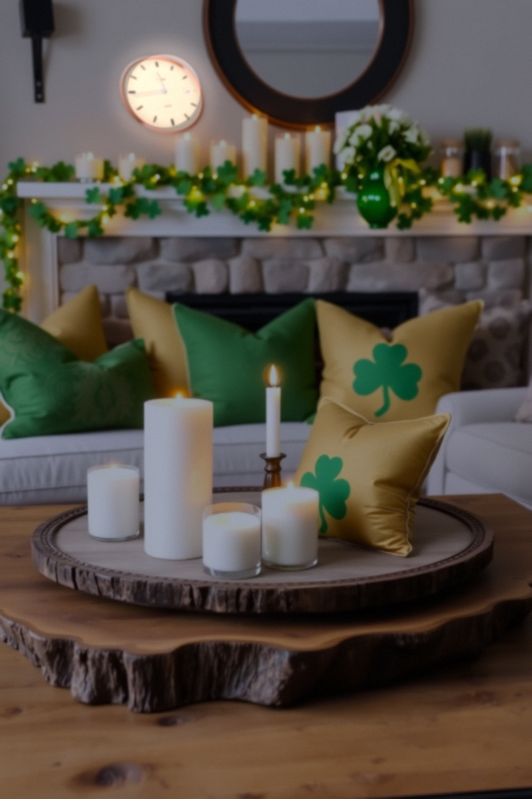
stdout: 11:44
